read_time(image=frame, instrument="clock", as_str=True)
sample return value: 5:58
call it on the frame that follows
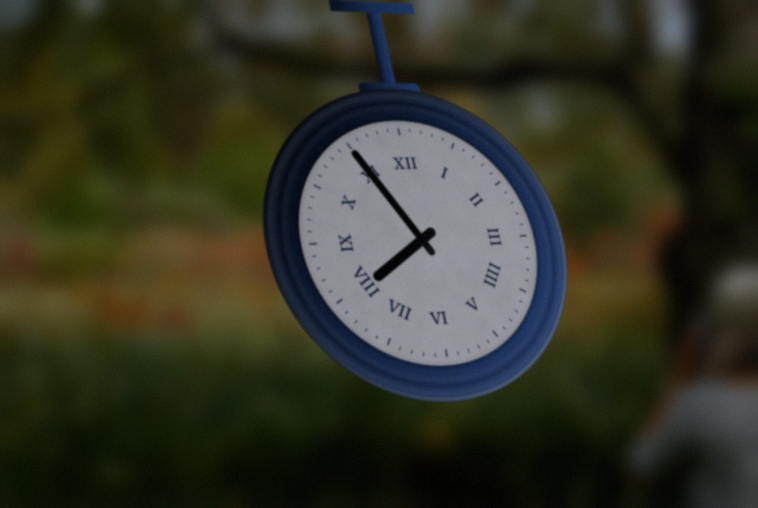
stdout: 7:55
